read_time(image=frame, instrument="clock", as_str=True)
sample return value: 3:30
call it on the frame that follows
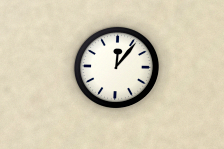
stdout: 12:06
